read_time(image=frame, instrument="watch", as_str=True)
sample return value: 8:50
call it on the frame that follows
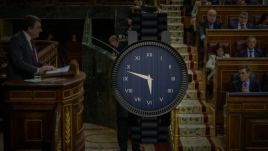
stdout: 5:48
